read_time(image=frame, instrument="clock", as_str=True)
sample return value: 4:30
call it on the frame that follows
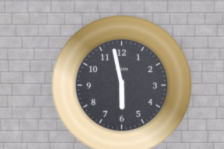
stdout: 5:58
